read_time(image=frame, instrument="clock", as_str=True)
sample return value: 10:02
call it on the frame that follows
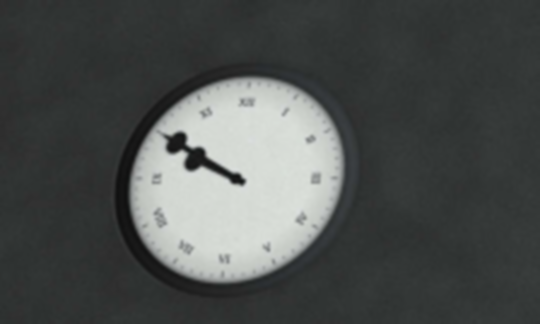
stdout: 9:50
